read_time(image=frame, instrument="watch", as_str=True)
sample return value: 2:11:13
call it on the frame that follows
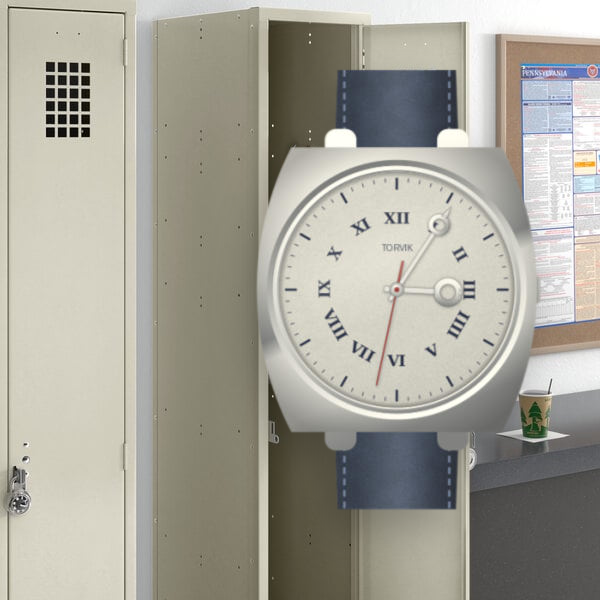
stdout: 3:05:32
